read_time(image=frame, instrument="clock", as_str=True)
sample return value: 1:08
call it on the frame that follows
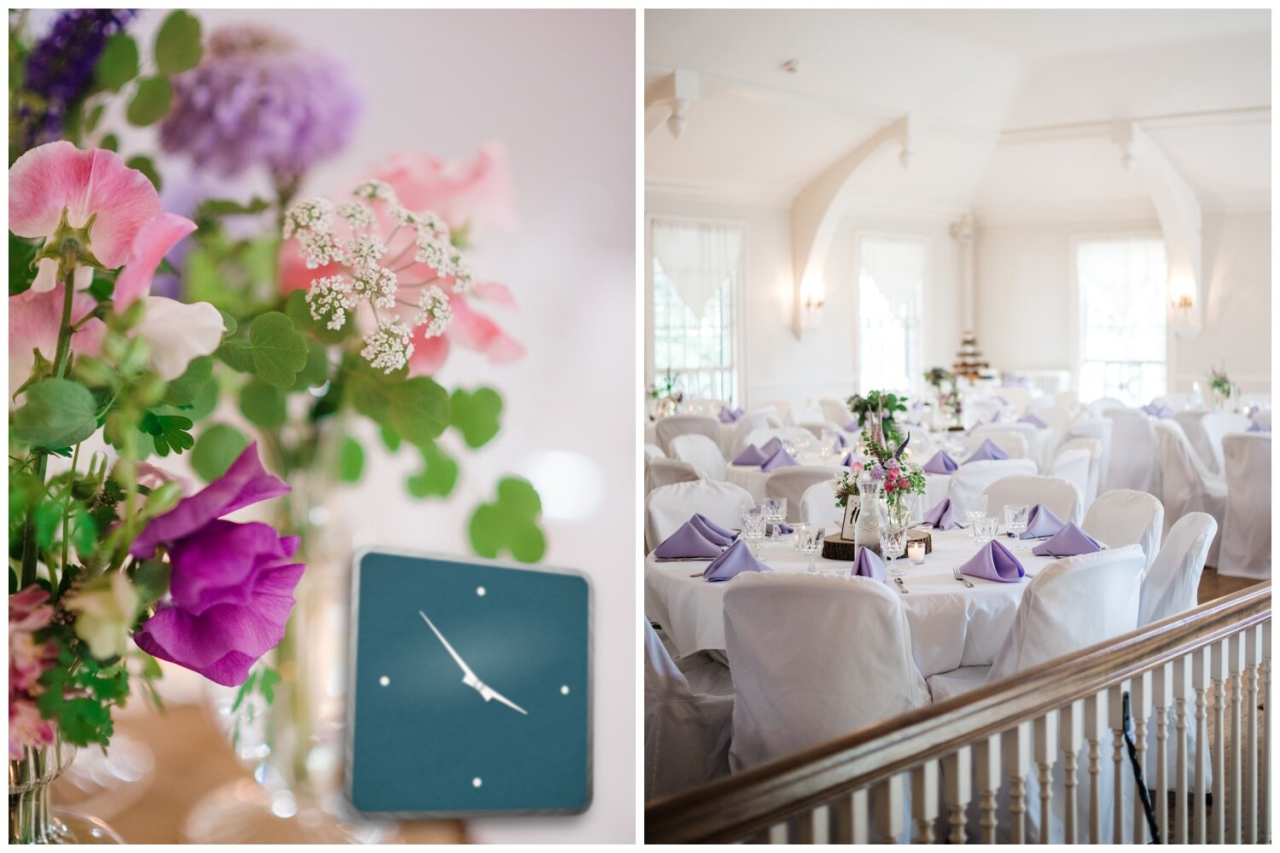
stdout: 3:53
